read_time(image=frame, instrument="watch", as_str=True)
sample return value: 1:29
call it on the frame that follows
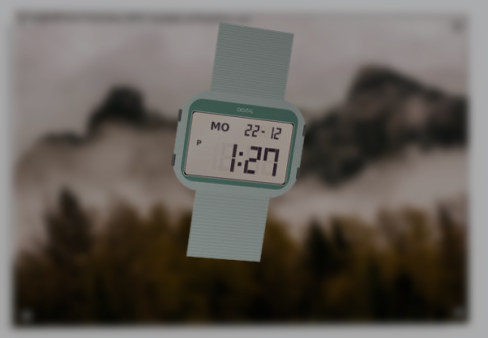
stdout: 1:27
